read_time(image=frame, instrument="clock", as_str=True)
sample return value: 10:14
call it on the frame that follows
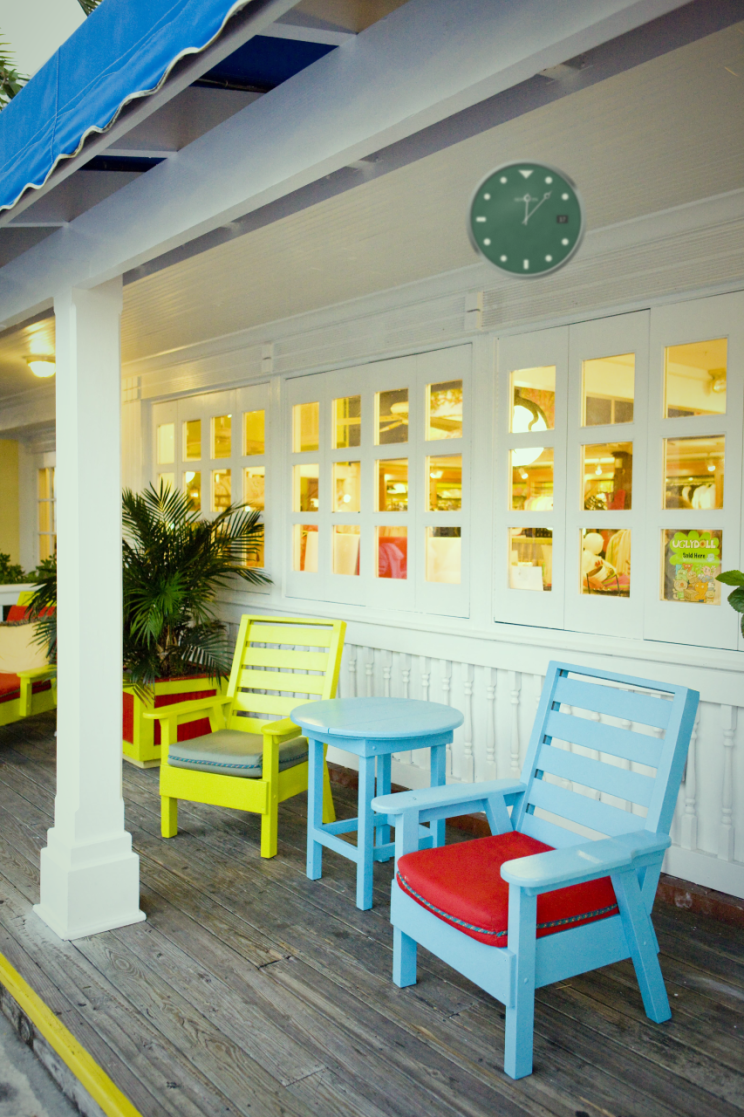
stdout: 12:07
